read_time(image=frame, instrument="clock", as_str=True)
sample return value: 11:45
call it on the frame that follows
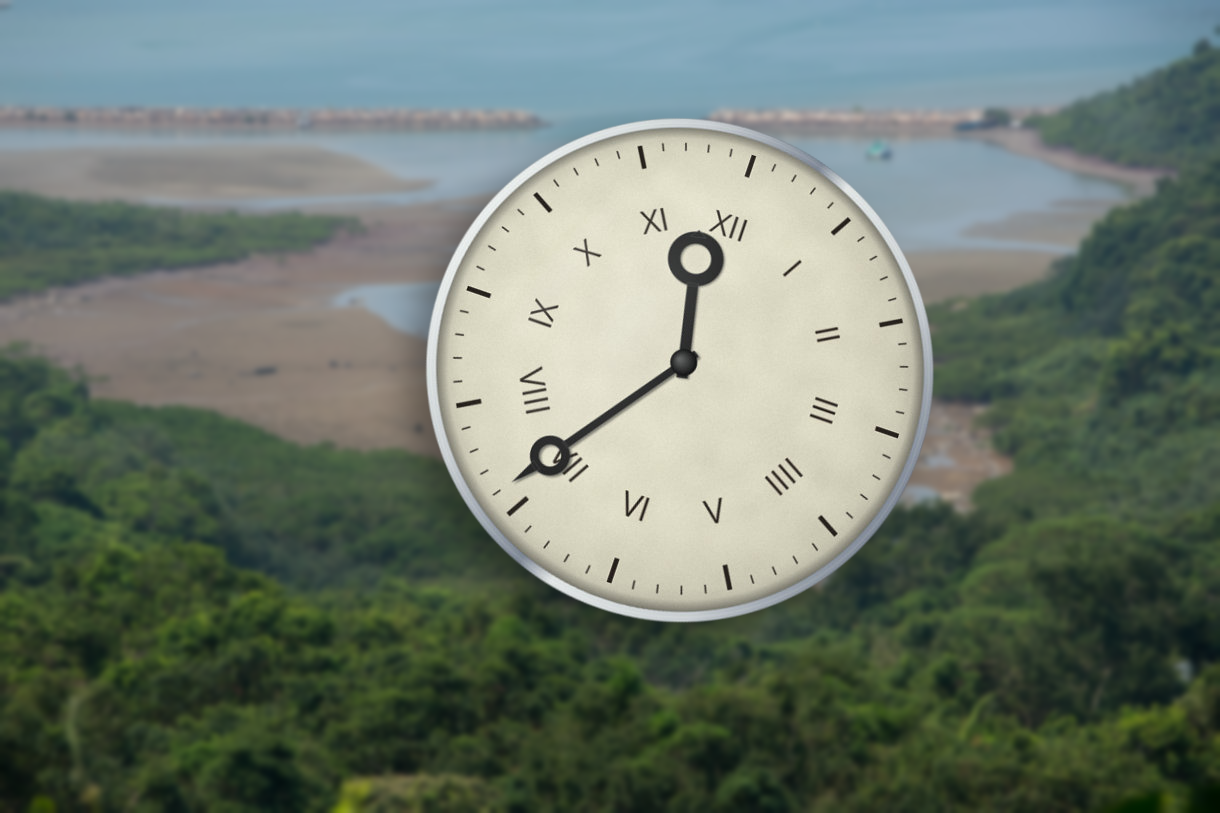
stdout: 11:36
